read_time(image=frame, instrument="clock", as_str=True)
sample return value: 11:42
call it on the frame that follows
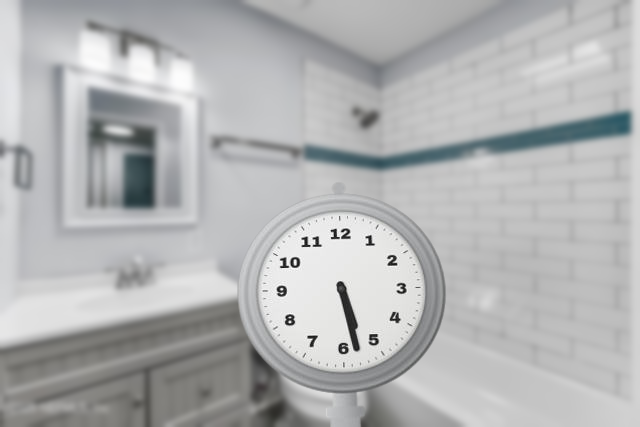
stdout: 5:28
